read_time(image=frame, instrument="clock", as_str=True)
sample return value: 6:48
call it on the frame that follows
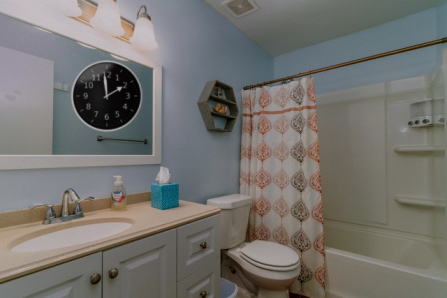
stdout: 1:59
